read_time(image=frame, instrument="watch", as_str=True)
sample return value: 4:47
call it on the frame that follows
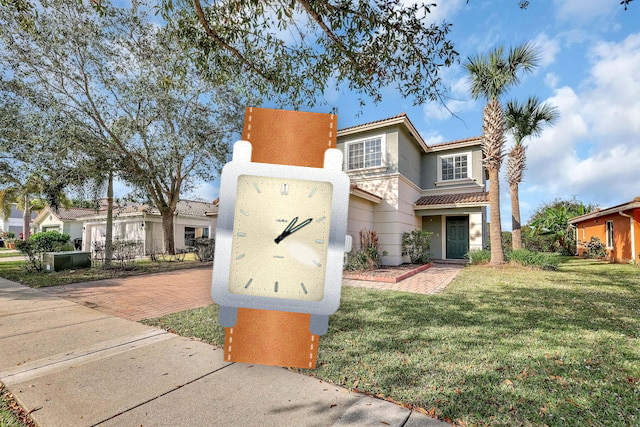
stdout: 1:09
